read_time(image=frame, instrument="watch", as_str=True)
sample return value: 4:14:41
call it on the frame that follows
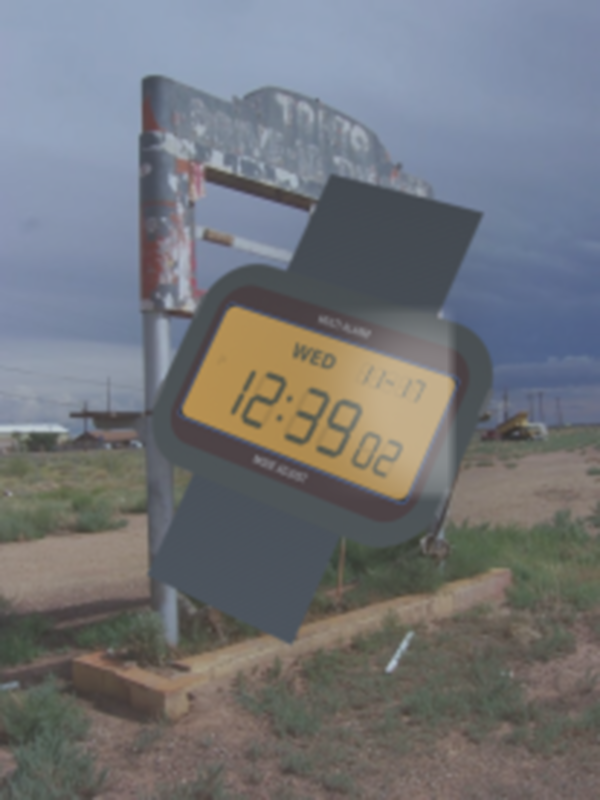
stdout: 12:39:02
